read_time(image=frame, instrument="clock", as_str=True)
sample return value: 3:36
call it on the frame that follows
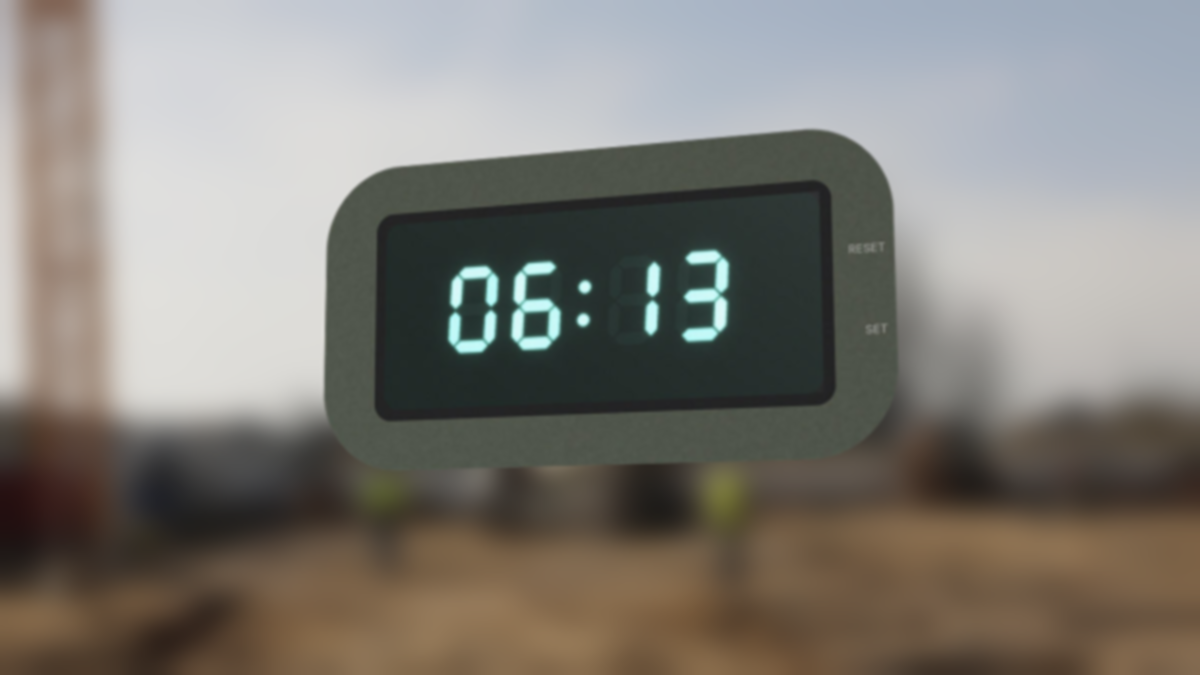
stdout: 6:13
